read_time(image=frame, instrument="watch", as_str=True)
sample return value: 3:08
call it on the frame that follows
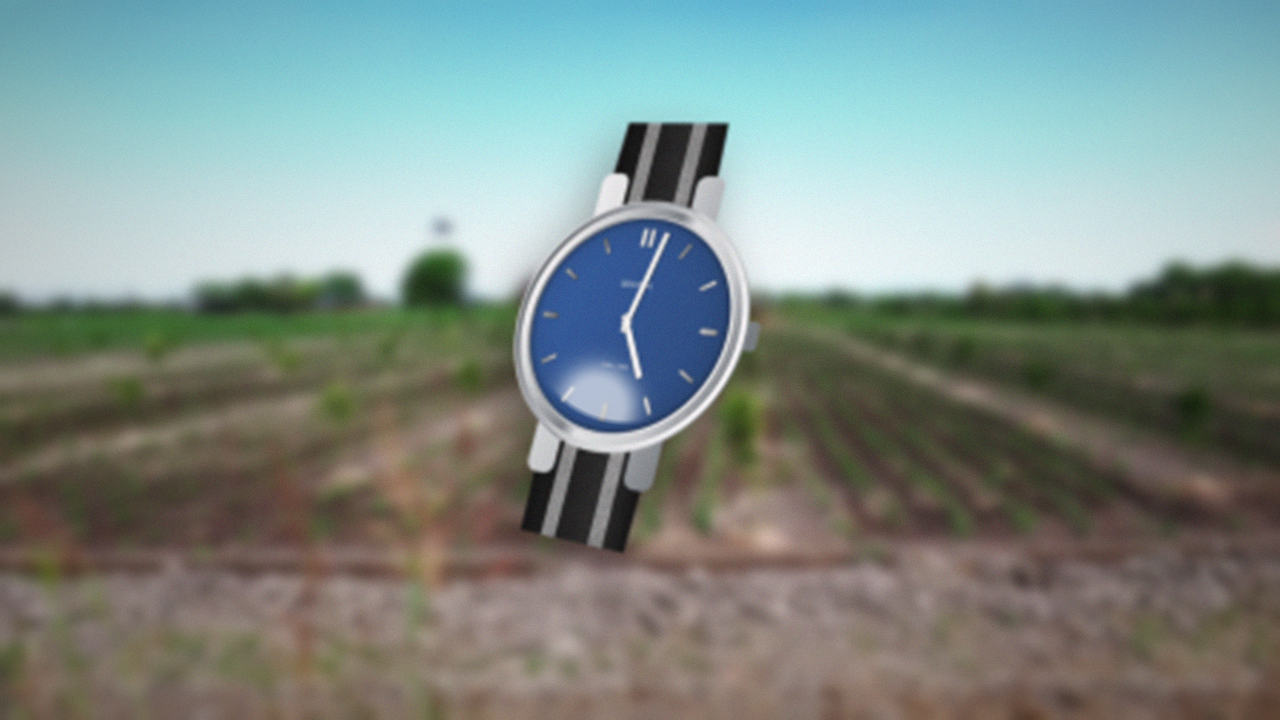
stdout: 5:02
